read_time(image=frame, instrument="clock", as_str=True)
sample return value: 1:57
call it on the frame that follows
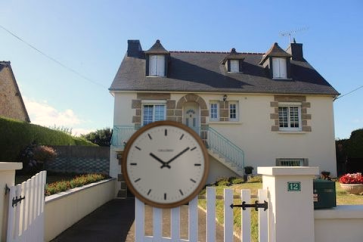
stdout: 10:09
